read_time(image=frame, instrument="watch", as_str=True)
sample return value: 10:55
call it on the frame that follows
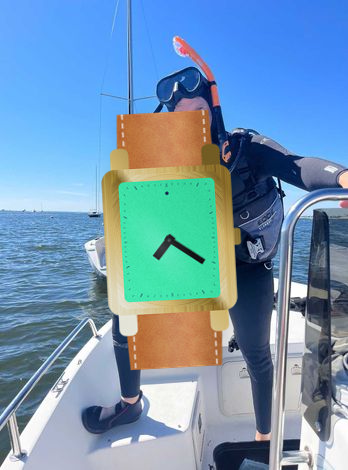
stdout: 7:21
